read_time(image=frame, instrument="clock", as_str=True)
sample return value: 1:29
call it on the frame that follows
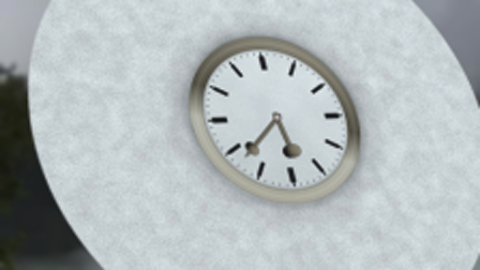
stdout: 5:38
